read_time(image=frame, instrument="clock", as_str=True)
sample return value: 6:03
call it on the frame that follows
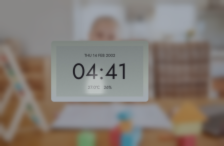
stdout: 4:41
